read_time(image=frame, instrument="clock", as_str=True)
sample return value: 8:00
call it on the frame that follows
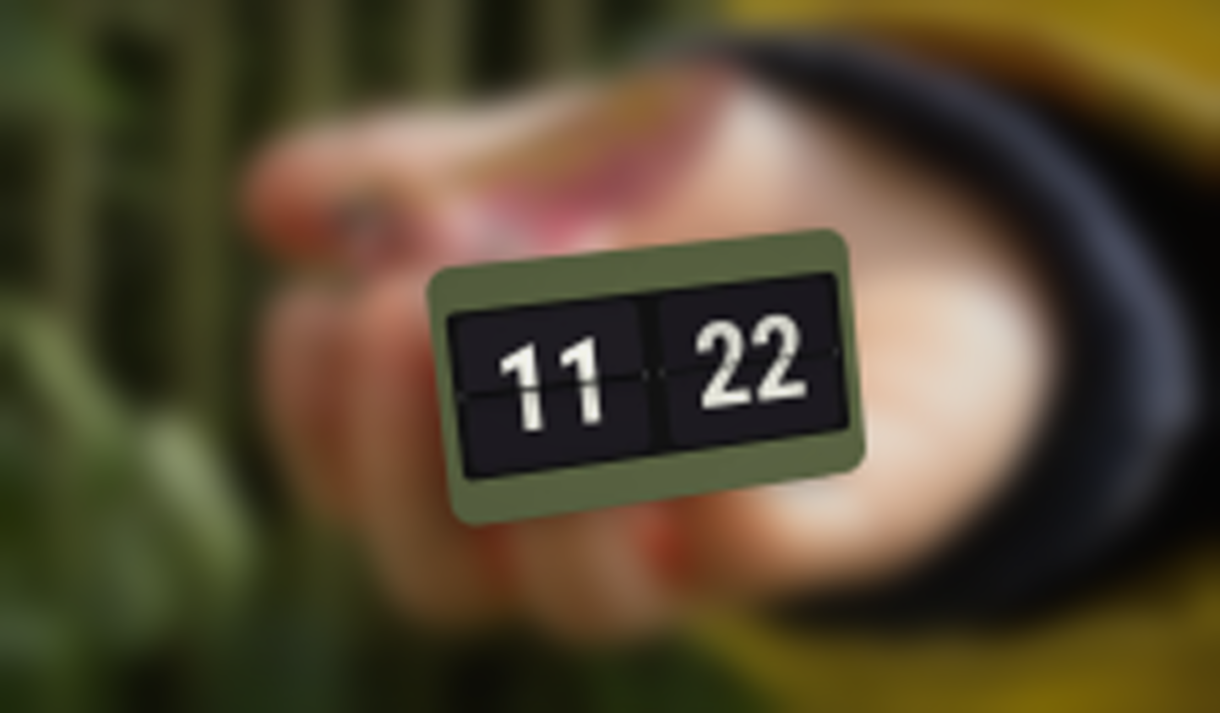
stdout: 11:22
